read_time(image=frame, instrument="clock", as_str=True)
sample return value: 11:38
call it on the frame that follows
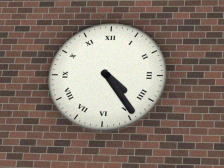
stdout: 4:24
